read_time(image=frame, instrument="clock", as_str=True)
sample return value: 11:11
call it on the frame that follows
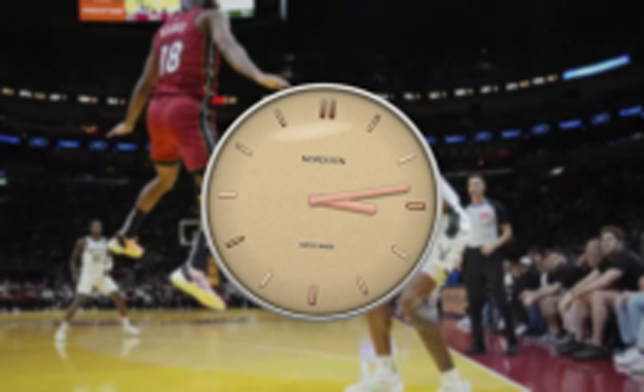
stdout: 3:13
